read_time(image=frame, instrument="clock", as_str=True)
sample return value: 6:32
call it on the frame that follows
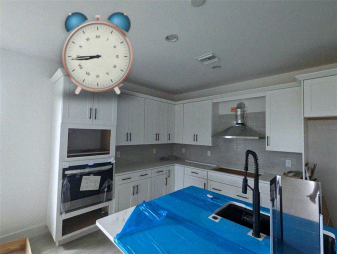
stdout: 8:44
